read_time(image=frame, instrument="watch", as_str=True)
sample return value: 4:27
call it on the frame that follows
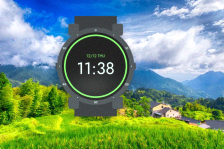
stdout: 11:38
